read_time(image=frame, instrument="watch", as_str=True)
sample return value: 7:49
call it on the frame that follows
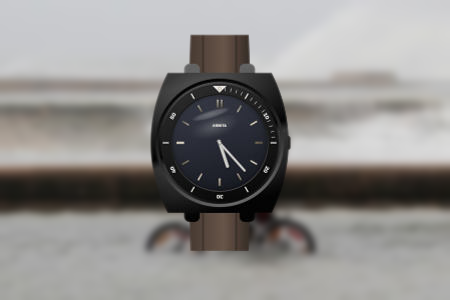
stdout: 5:23
